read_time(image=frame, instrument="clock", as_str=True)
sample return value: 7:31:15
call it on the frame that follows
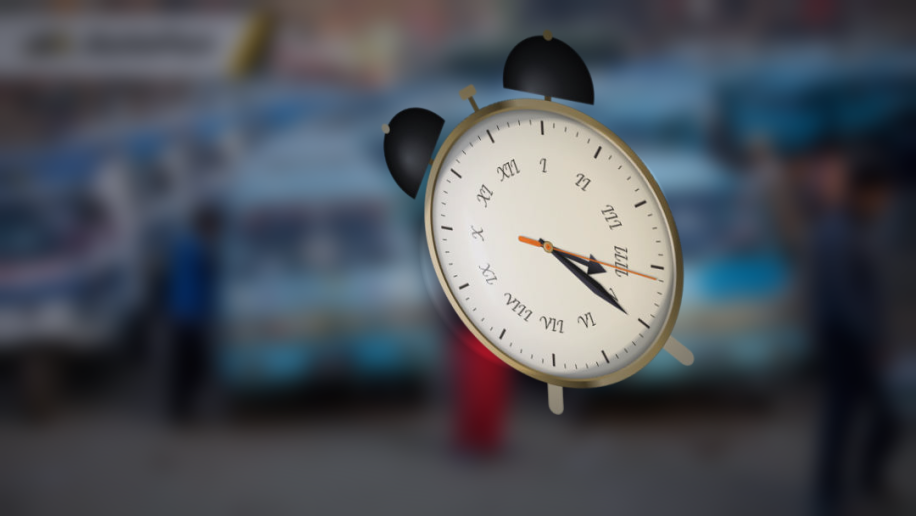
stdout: 4:25:21
